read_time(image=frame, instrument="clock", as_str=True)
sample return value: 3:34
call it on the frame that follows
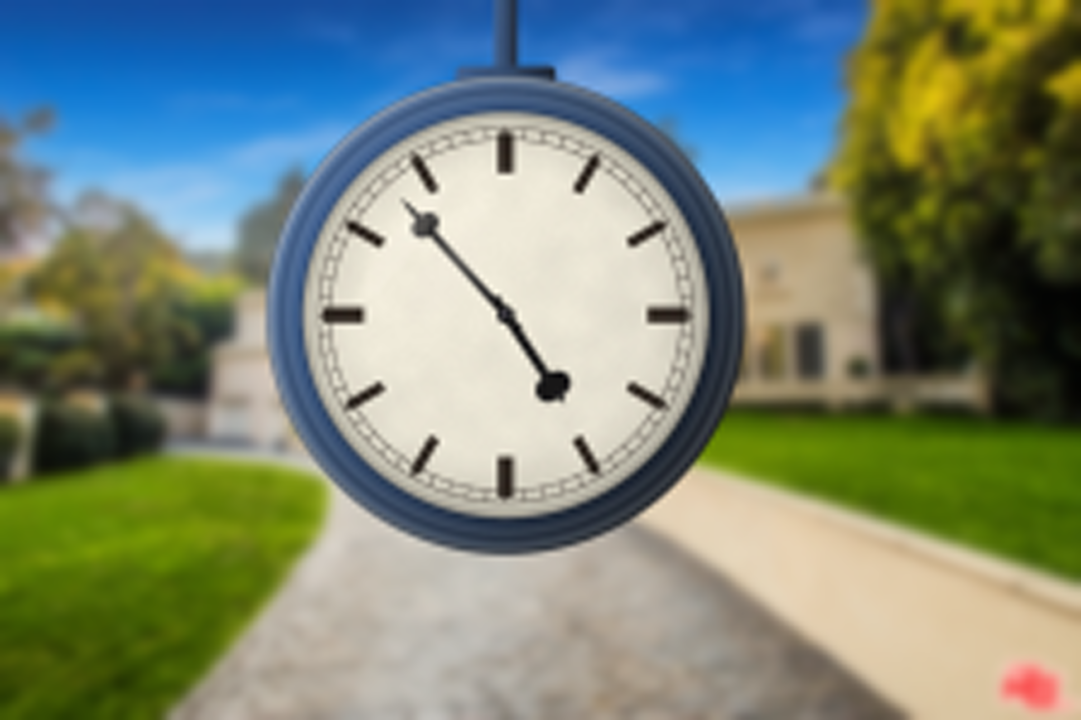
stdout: 4:53
